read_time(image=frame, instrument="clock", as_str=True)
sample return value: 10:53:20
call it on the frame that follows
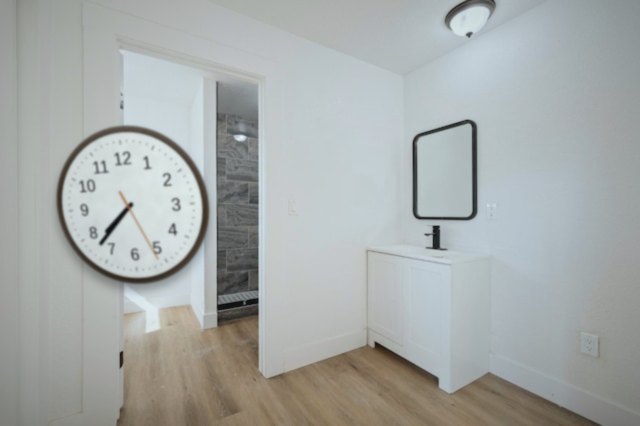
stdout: 7:37:26
